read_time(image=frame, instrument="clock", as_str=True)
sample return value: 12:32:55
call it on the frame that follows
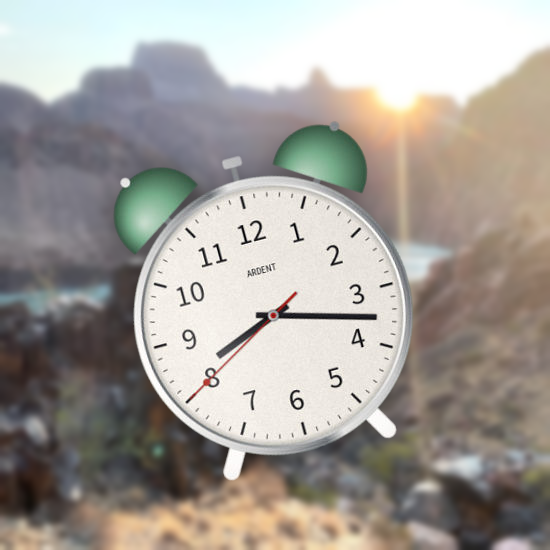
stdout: 8:17:40
